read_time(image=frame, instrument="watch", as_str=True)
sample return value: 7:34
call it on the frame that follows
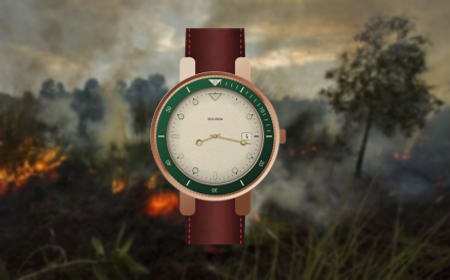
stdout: 8:17
